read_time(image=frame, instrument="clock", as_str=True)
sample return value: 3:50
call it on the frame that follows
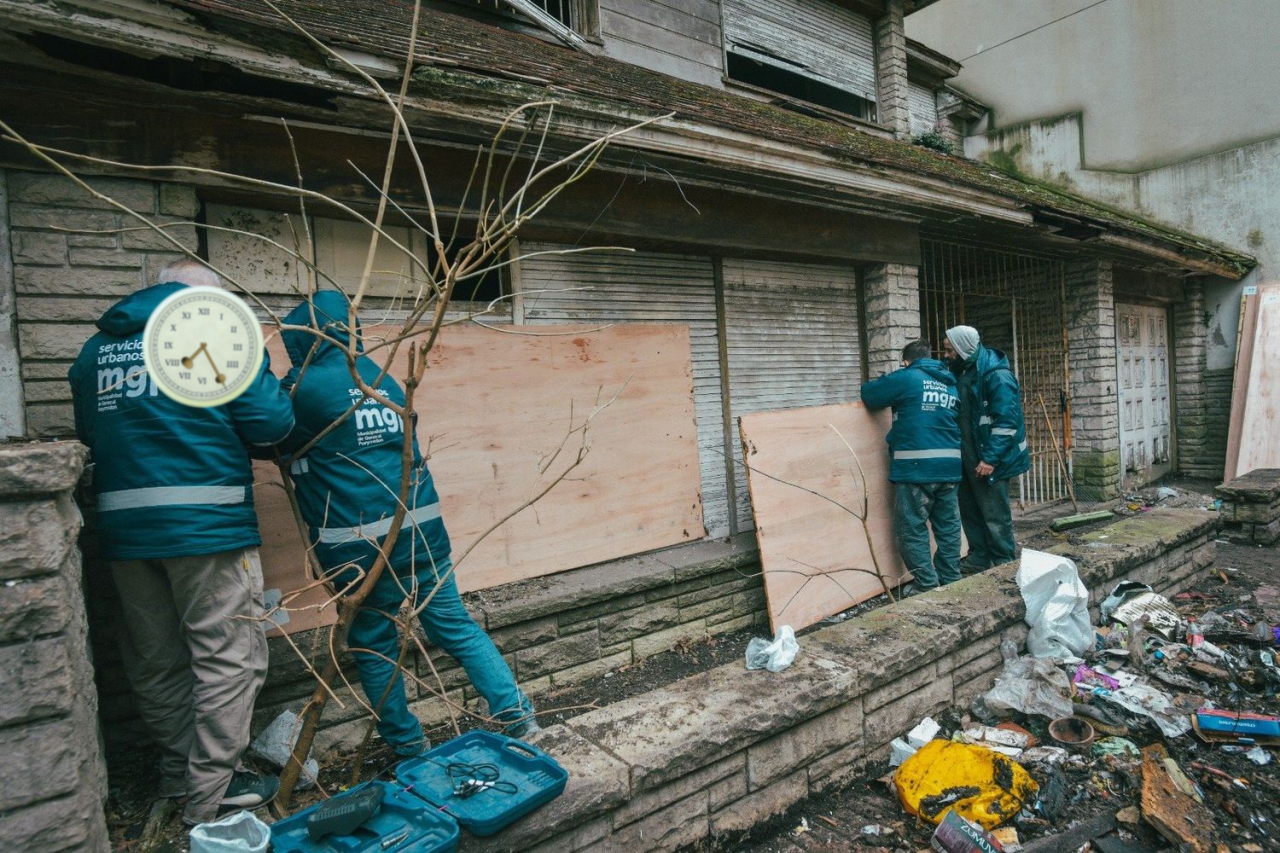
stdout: 7:25
